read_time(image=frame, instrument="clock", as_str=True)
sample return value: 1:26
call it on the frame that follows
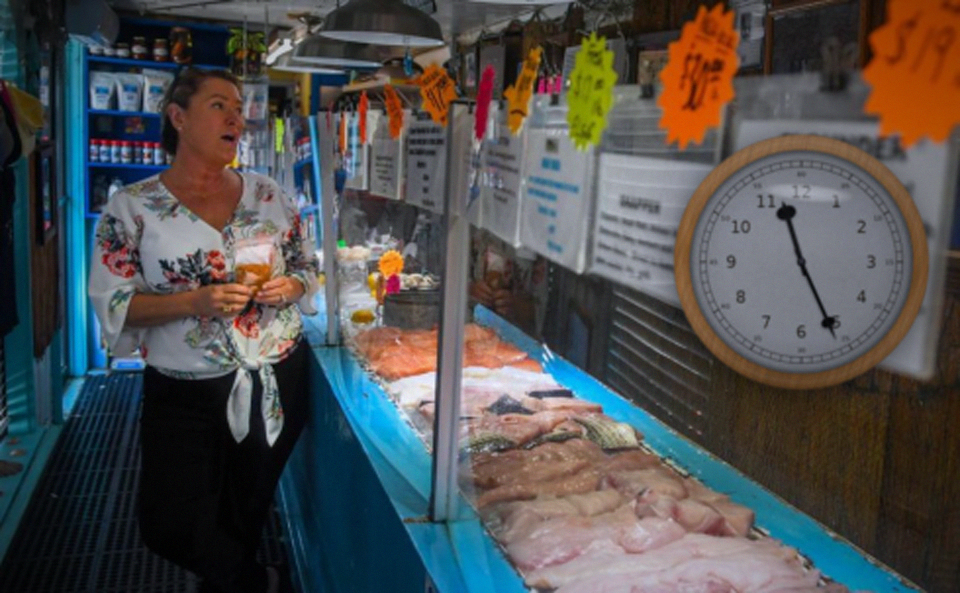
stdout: 11:26
